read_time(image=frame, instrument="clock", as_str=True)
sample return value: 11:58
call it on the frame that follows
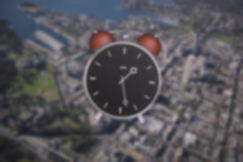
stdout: 1:28
